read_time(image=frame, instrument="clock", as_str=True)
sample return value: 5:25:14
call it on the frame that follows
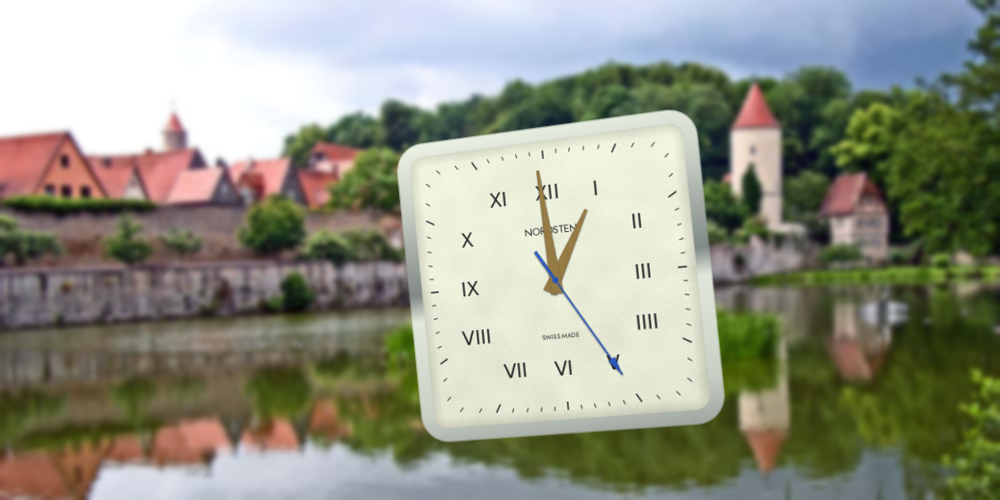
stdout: 12:59:25
